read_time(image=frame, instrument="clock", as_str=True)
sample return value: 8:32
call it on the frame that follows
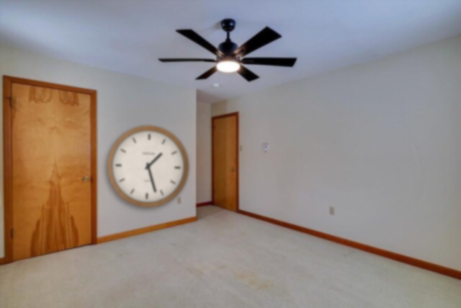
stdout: 1:27
